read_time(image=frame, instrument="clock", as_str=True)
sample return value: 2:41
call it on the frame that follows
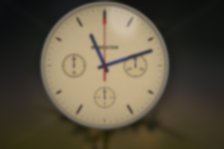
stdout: 11:12
